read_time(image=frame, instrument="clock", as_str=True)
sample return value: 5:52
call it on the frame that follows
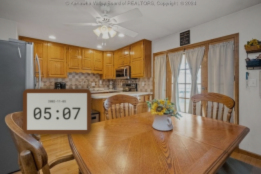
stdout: 5:07
